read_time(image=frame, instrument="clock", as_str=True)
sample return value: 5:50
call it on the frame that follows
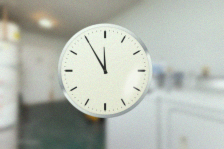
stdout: 11:55
